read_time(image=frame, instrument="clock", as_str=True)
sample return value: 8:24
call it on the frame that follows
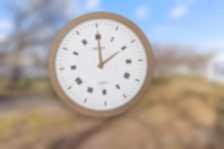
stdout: 2:00
